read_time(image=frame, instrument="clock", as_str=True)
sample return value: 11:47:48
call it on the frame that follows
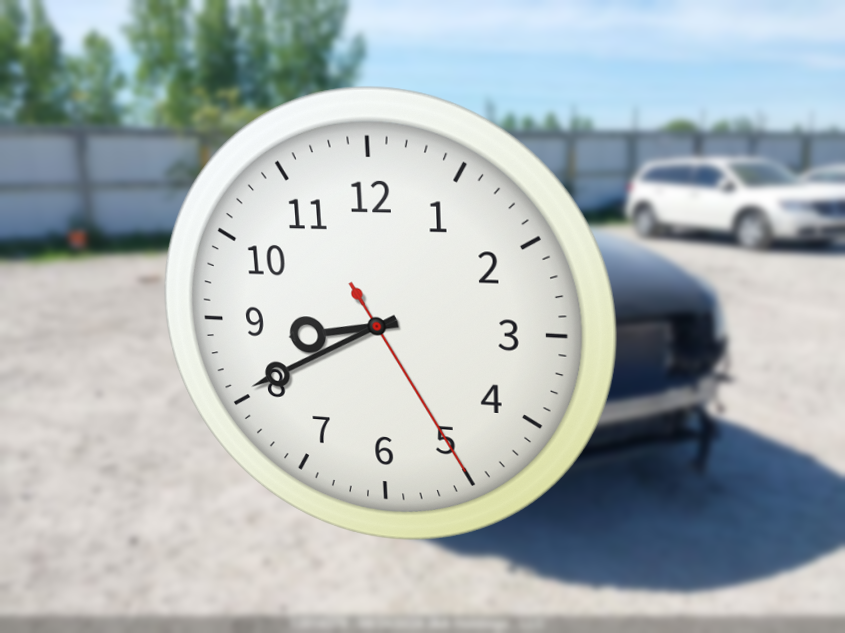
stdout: 8:40:25
